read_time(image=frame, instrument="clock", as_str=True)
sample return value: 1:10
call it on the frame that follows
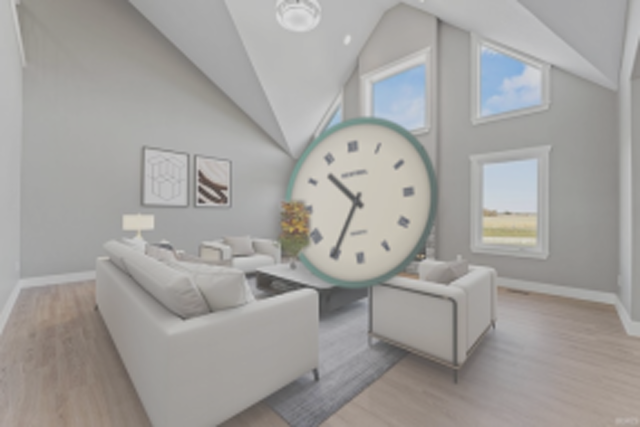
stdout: 10:35
